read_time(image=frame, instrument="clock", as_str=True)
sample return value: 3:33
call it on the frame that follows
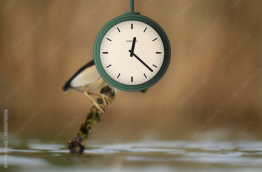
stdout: 12:22
